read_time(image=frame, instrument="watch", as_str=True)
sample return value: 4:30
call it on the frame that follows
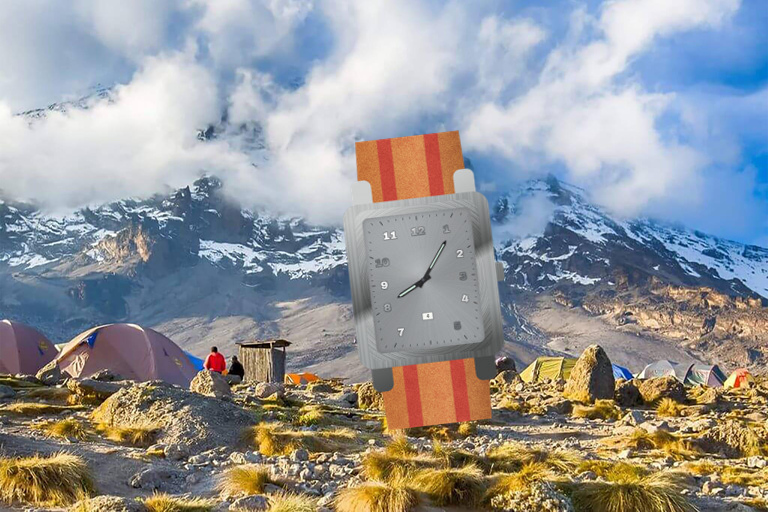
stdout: 8:06
